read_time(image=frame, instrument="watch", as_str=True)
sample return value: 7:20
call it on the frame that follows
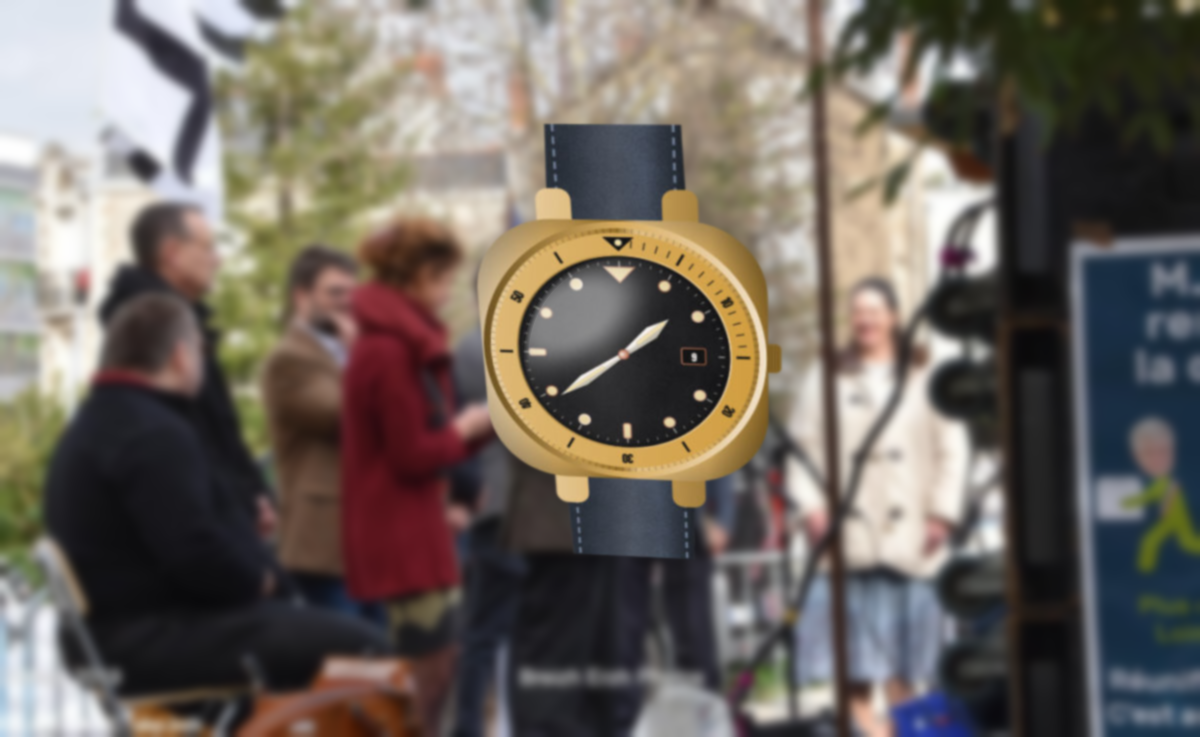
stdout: 1:39
